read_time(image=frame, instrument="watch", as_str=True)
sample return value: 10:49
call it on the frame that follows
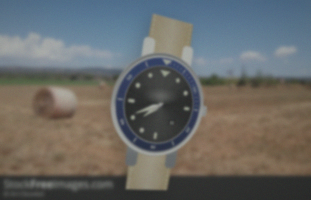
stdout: 7:41
